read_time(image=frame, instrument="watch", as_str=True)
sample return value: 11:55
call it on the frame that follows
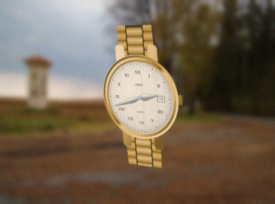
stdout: 2:42
